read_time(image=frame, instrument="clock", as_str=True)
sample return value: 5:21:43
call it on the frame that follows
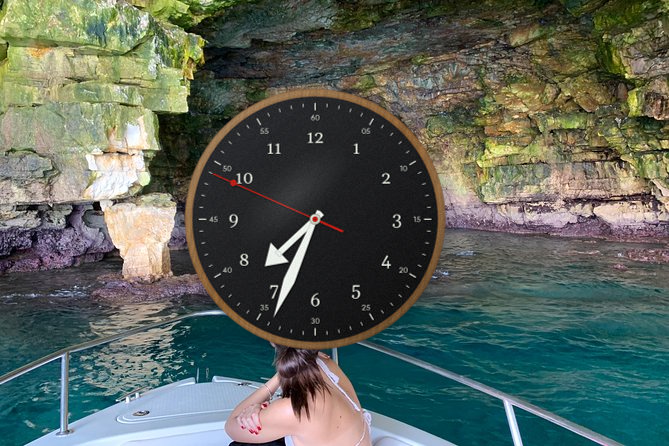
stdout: 7:33:49
